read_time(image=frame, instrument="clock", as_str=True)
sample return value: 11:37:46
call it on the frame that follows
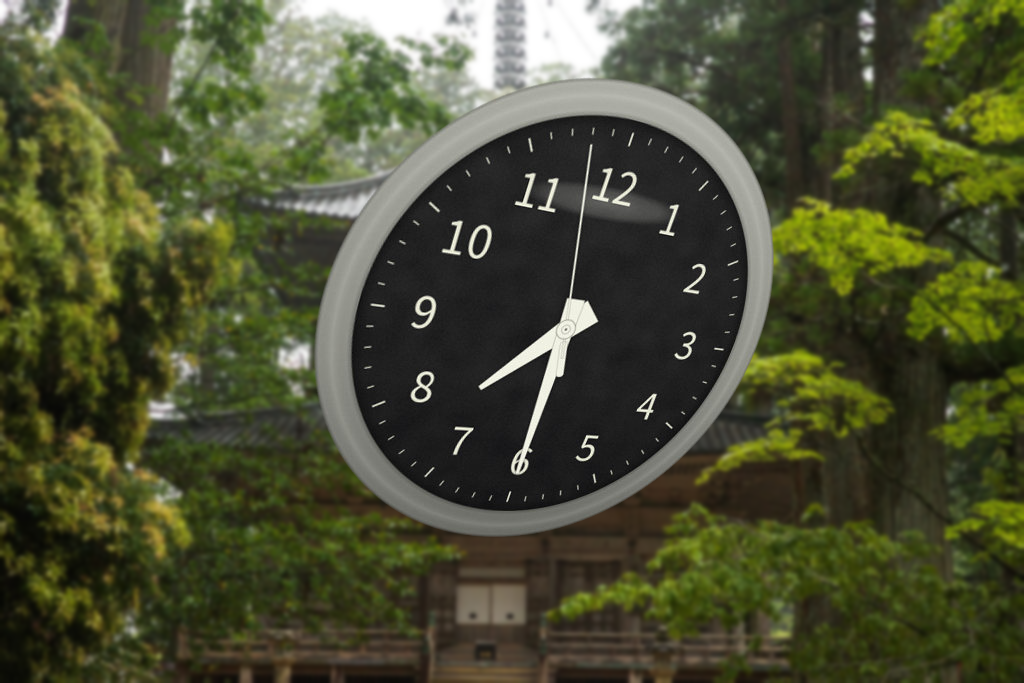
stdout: 7:29:58
